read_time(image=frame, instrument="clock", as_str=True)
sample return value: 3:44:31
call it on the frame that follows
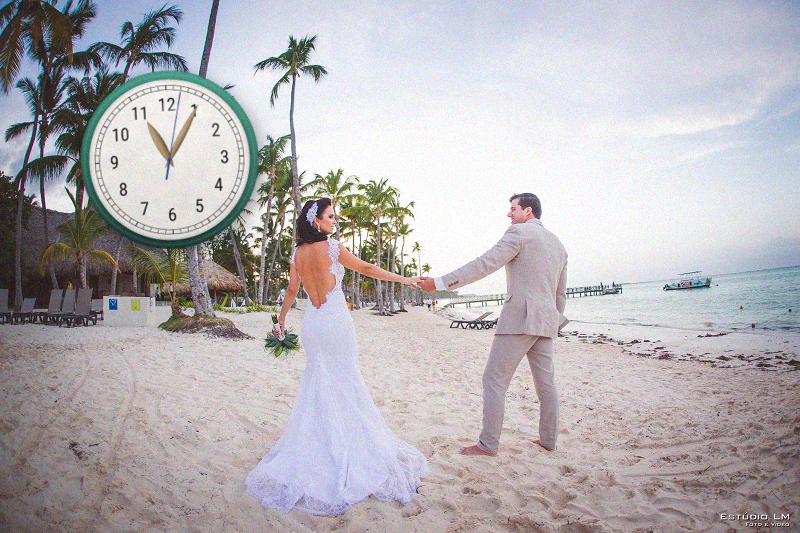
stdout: 11:05:02
